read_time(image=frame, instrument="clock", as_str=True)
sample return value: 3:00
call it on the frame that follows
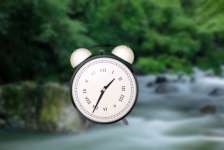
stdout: 1:35
